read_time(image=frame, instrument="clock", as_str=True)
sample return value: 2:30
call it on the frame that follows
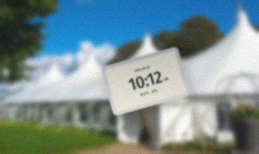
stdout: 10:12
